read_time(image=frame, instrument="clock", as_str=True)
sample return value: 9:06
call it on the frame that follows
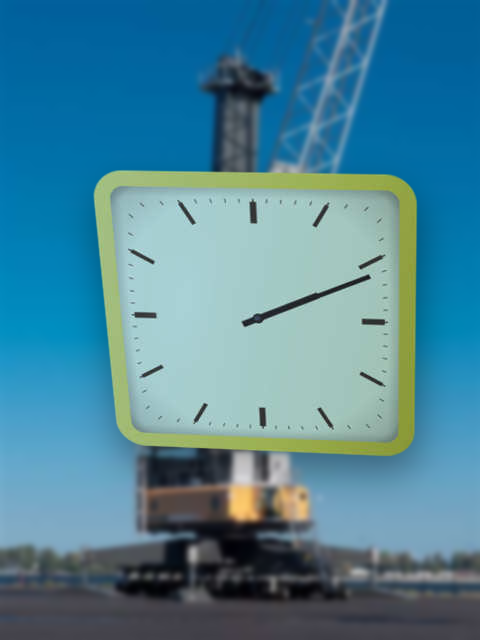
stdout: 2:11
